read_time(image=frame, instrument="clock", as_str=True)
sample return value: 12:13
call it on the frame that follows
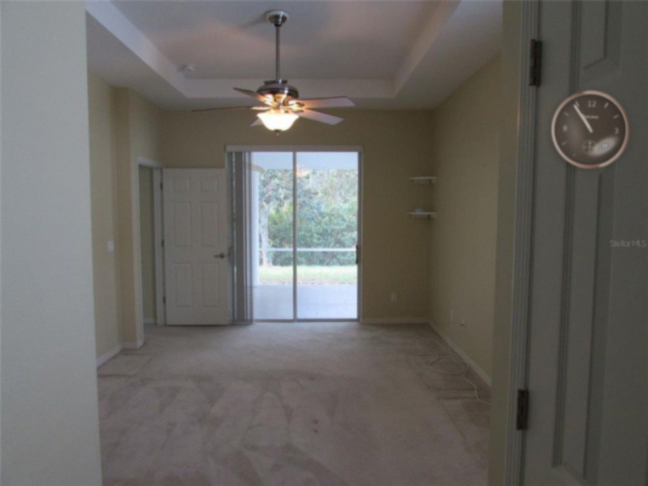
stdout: 10:54
